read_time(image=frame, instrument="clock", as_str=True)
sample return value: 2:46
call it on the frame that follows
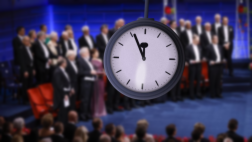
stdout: 11:56
